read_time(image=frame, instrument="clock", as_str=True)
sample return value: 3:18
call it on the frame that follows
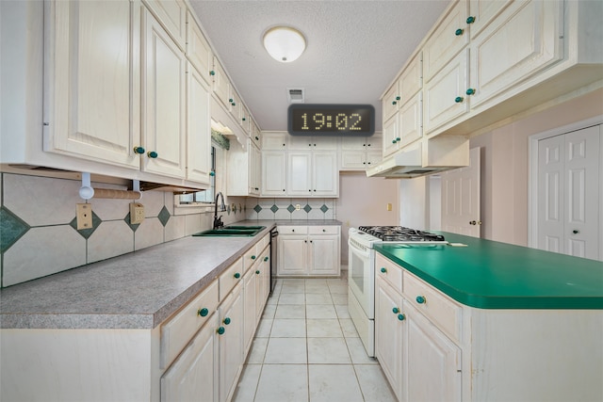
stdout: 19:02
